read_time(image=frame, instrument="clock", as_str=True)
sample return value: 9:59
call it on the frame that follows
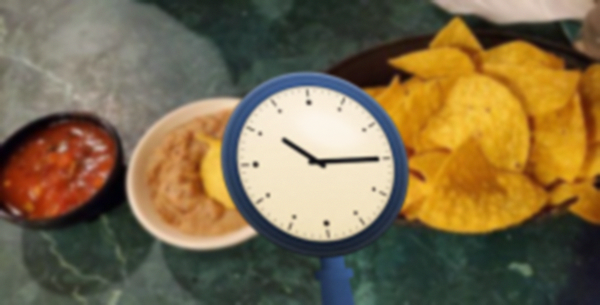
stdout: 10:15
